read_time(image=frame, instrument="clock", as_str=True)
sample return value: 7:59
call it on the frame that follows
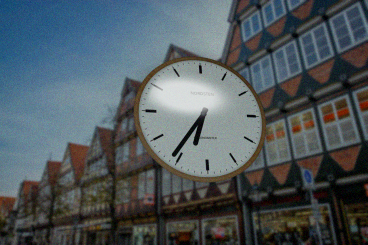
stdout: 6:36
